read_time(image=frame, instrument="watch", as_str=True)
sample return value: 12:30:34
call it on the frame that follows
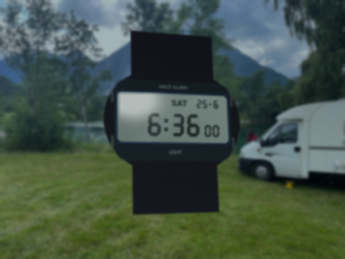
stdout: 6:36:00
